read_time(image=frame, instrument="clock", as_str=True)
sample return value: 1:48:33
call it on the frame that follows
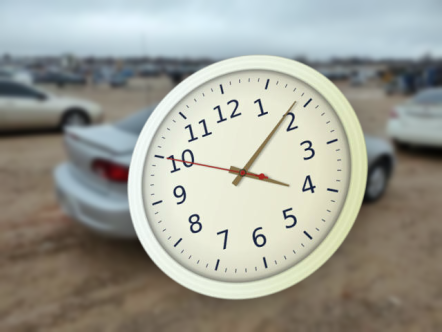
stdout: 4:08:50
